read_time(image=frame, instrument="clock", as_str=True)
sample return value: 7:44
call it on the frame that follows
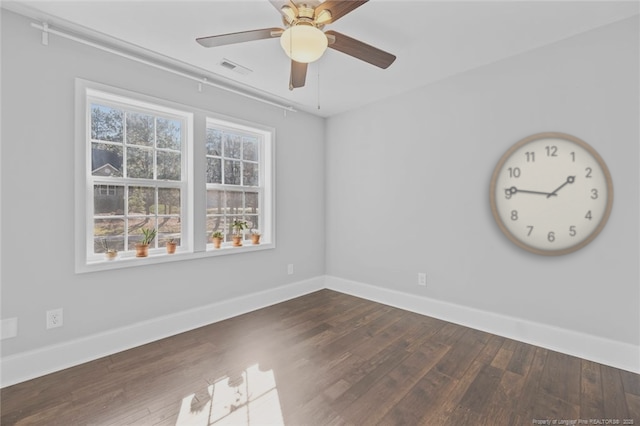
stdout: 1:46
